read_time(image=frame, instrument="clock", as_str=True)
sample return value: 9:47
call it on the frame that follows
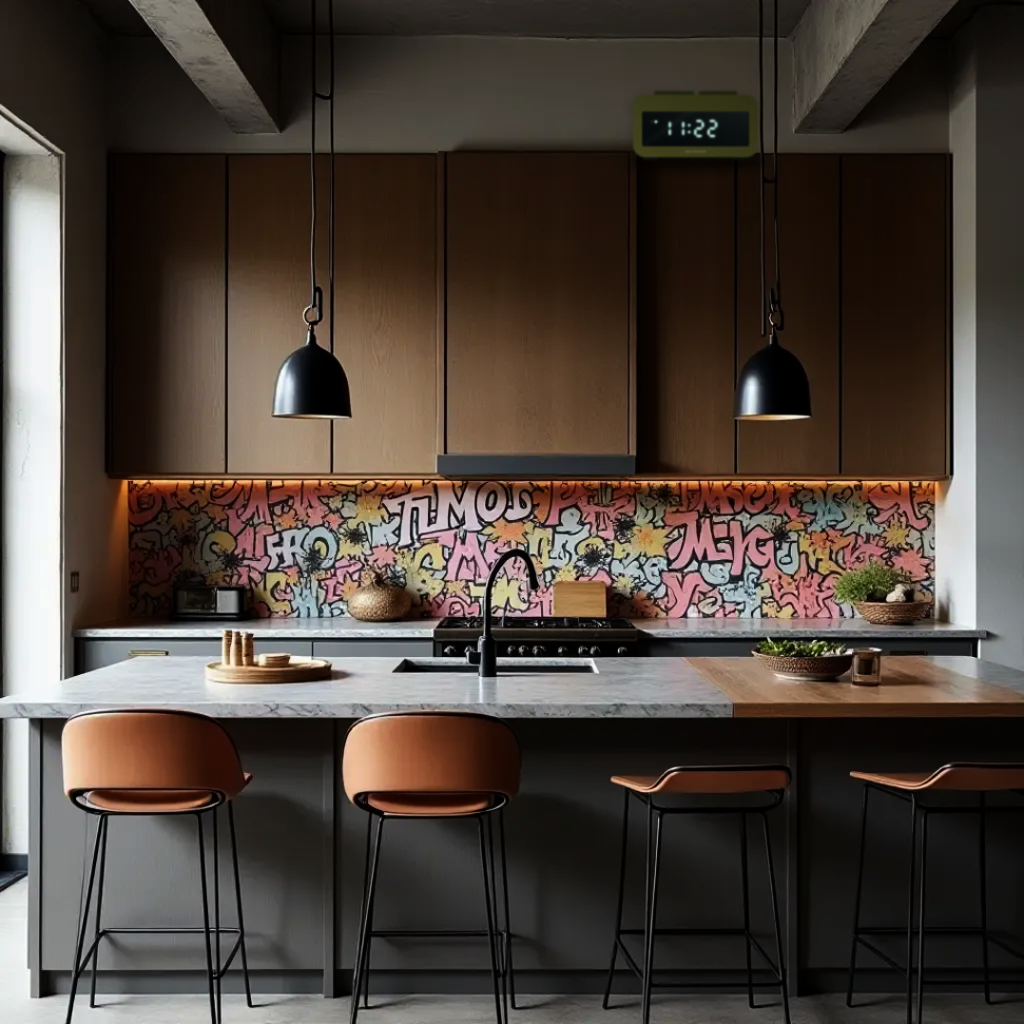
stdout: 11:22
